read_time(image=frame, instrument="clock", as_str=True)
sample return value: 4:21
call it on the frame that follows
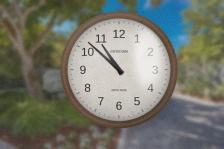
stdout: 10:52
